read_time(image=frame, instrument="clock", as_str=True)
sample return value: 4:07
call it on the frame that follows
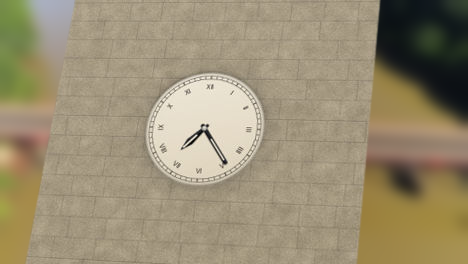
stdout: 7:24
